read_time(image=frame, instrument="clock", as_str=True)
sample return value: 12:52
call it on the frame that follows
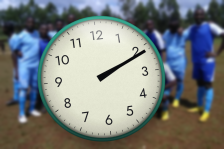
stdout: 2:11
